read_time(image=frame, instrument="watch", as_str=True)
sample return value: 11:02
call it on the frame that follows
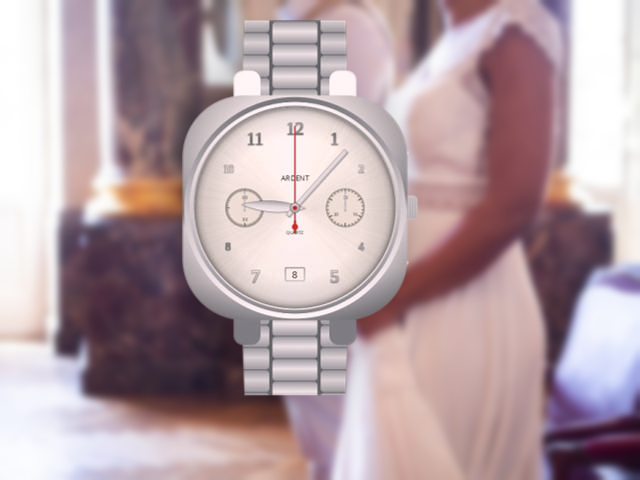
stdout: 9:07
